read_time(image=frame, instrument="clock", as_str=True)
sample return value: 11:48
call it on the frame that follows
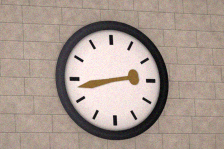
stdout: 2:43
